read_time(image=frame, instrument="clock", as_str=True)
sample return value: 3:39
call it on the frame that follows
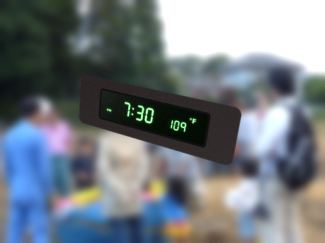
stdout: 7:30
